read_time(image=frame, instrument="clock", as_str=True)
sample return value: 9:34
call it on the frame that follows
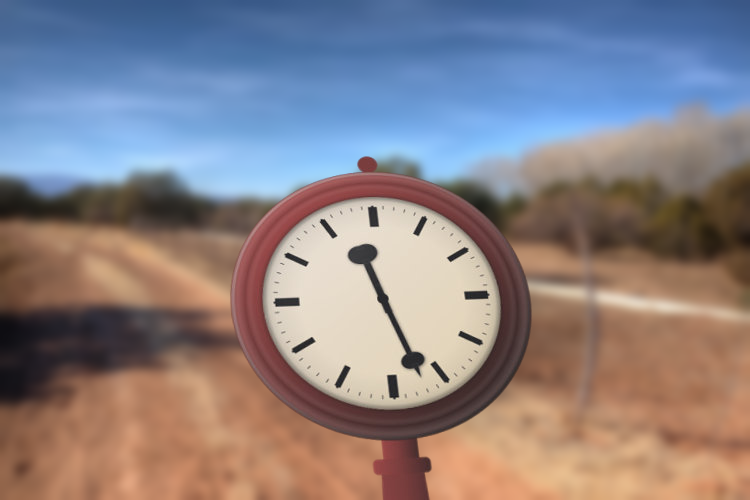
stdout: 11:27
